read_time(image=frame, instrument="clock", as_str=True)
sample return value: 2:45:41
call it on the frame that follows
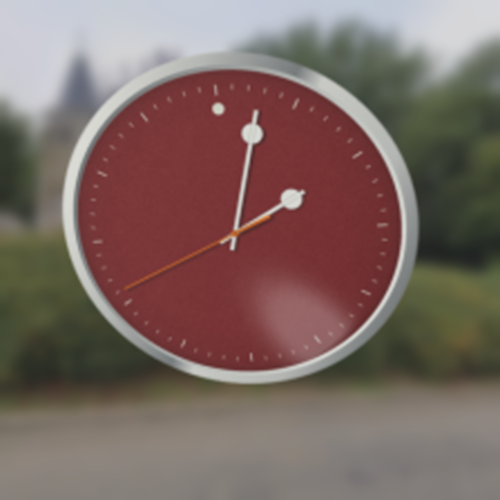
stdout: 2:02:41
